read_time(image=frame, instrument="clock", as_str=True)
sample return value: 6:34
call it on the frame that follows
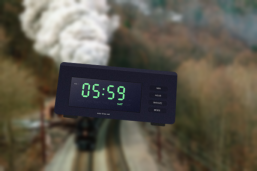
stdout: 5:59
